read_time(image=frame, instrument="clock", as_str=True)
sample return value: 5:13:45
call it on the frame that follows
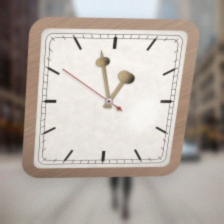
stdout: 12:57:51
